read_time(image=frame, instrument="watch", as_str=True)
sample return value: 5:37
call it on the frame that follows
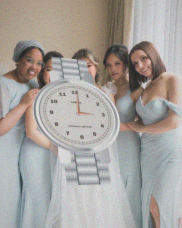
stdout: 3:01
